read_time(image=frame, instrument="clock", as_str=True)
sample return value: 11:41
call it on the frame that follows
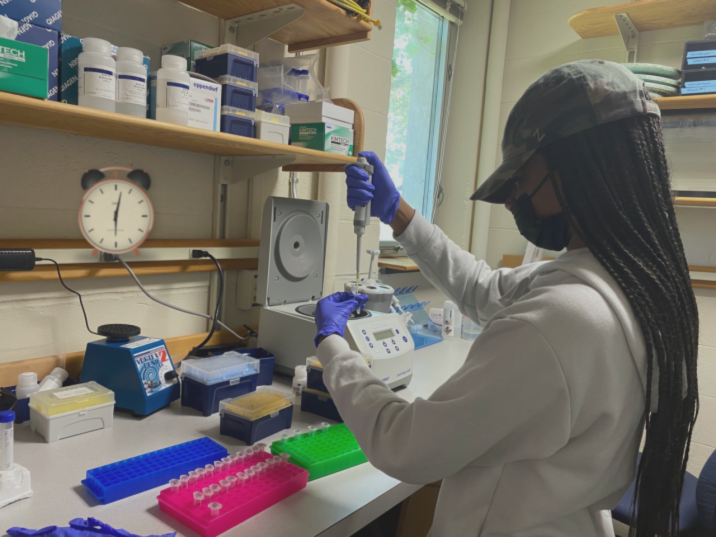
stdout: 6:02
